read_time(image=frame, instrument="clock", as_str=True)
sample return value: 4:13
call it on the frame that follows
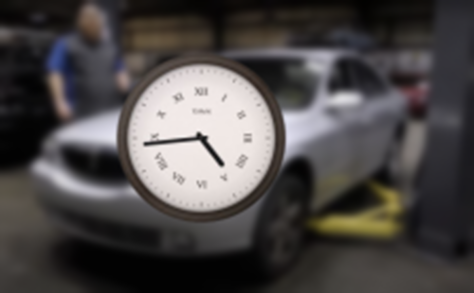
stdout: 4:44
